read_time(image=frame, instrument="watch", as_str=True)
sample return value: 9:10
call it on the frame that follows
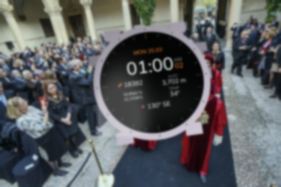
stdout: 1:00
